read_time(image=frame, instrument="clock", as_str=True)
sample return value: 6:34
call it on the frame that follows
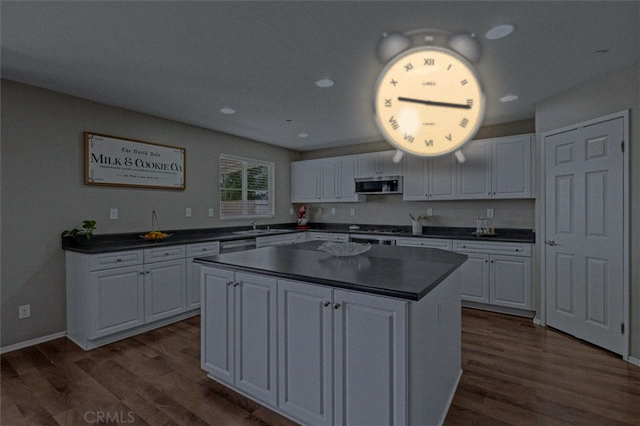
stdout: 9:16
